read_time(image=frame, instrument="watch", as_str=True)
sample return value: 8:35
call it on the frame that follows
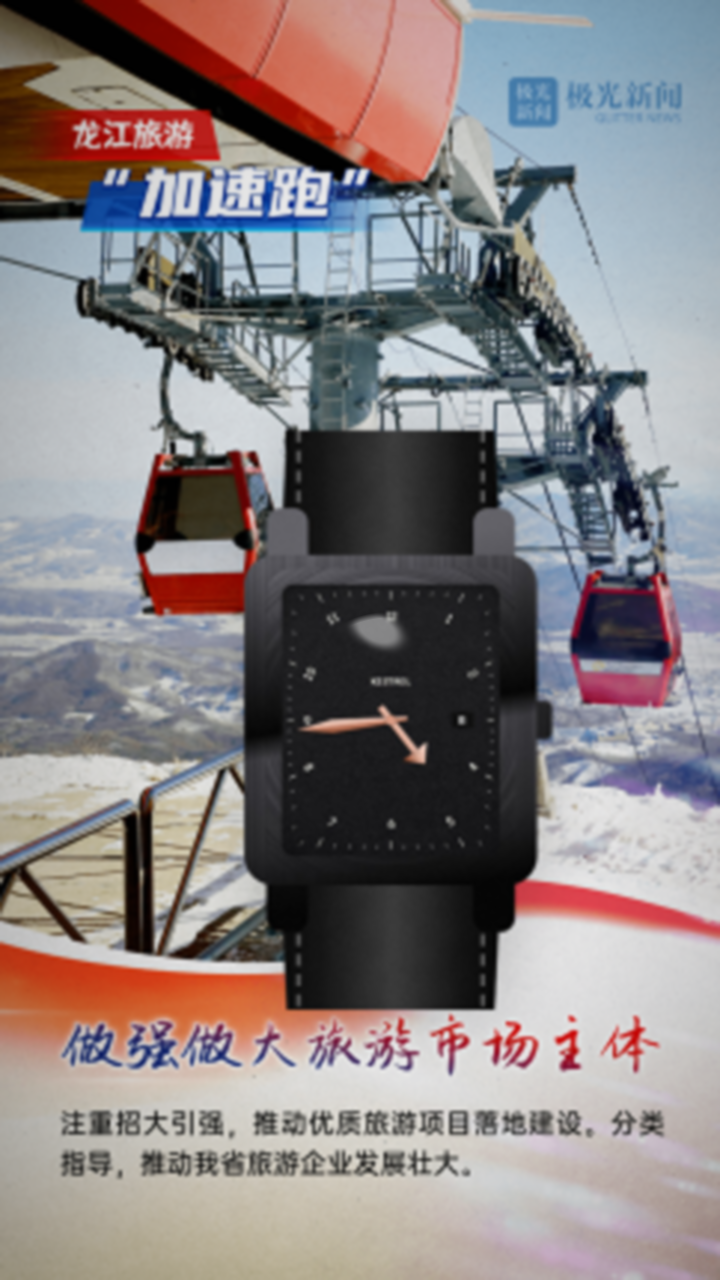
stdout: 4:44
